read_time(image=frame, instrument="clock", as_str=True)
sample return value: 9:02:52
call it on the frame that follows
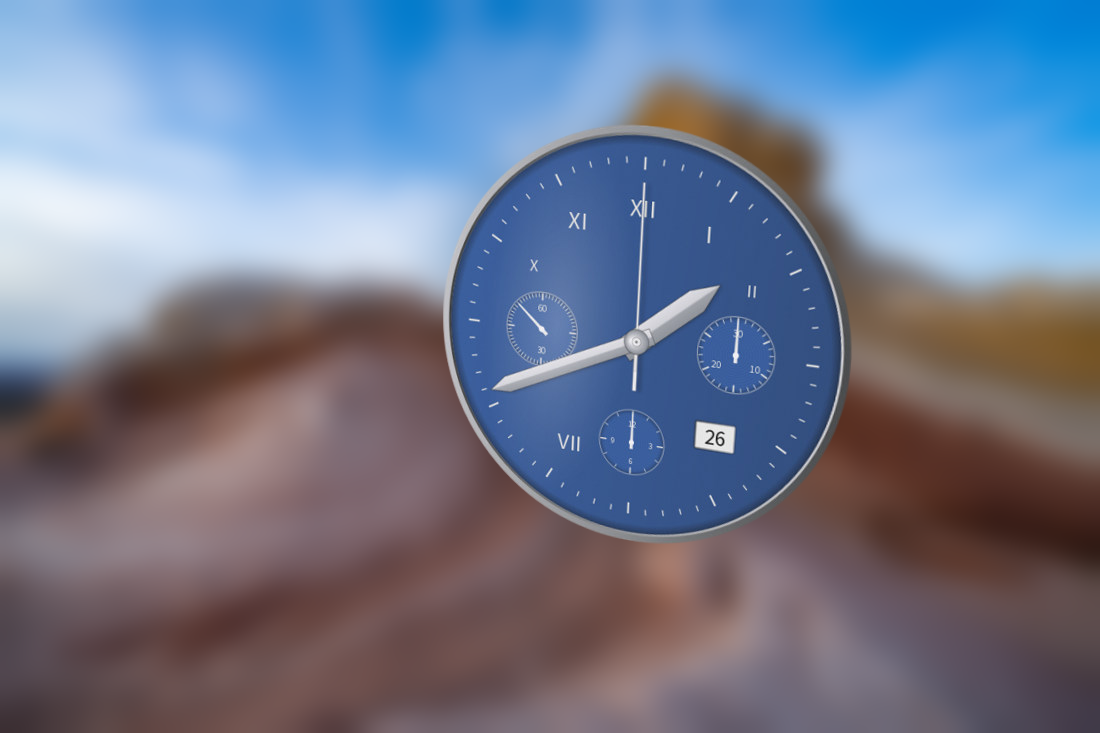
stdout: 1:40:52
